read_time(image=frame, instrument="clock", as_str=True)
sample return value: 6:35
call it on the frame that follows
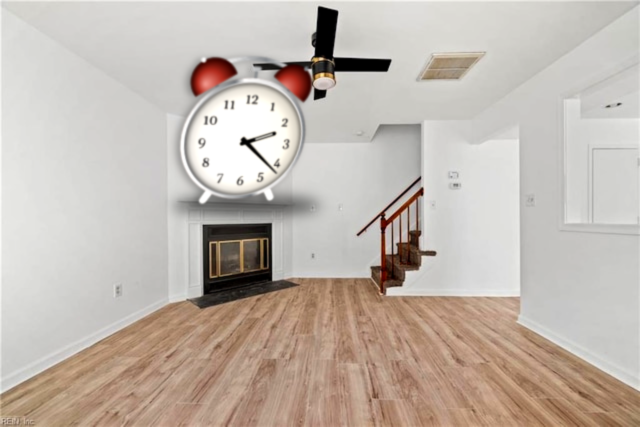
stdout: 2:22
